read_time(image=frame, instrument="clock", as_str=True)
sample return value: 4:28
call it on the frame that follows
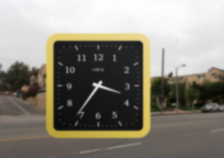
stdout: 3:36
